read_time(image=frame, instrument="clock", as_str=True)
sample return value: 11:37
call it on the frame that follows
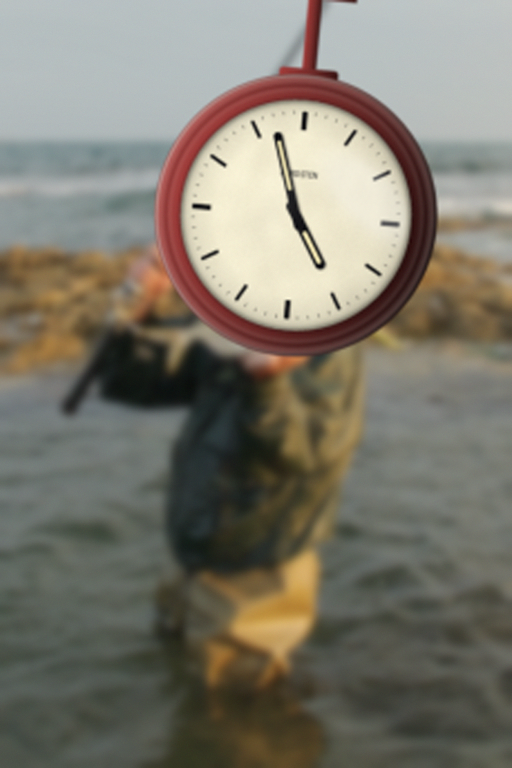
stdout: 4:57
